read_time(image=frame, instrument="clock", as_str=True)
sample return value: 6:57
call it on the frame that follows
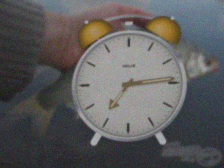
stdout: 7:14
